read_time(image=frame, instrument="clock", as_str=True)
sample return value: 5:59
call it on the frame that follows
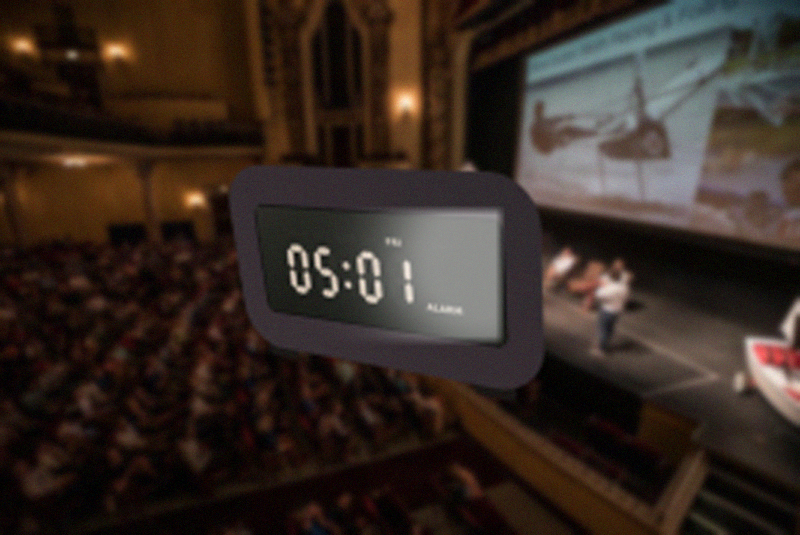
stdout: 5:01
